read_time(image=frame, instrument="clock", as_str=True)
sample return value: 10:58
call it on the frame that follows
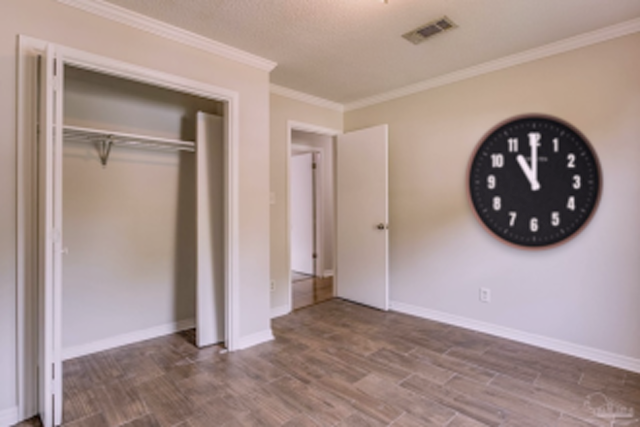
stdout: 11:00
